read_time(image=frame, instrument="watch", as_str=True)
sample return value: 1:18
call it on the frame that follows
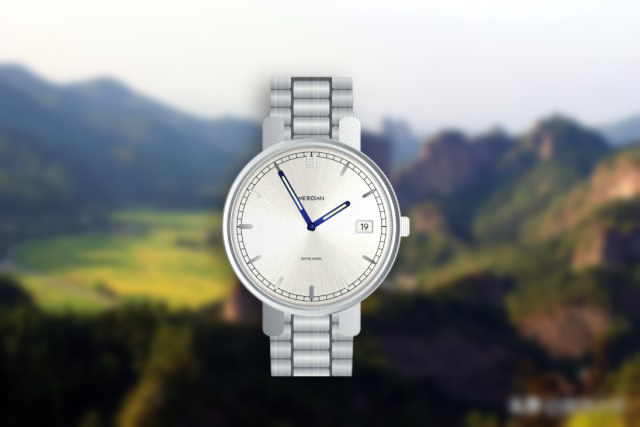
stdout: 1:55
